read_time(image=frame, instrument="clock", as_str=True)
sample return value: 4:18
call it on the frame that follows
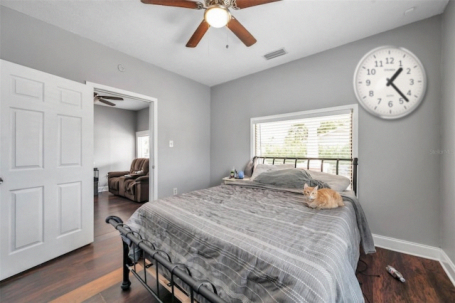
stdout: 1:23
